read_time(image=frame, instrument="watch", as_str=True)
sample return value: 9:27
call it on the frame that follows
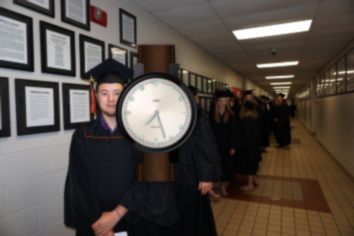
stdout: 7:27
